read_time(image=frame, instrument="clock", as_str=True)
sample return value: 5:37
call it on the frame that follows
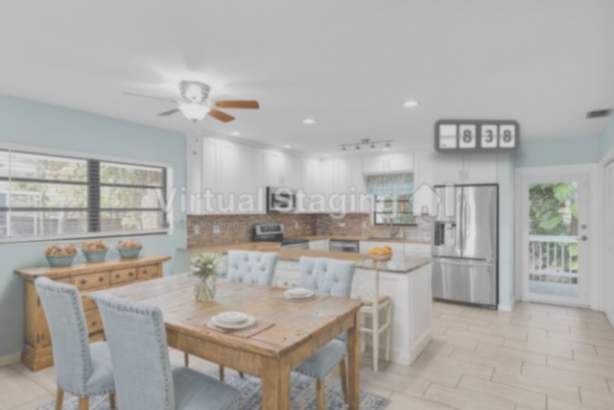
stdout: 8:38
